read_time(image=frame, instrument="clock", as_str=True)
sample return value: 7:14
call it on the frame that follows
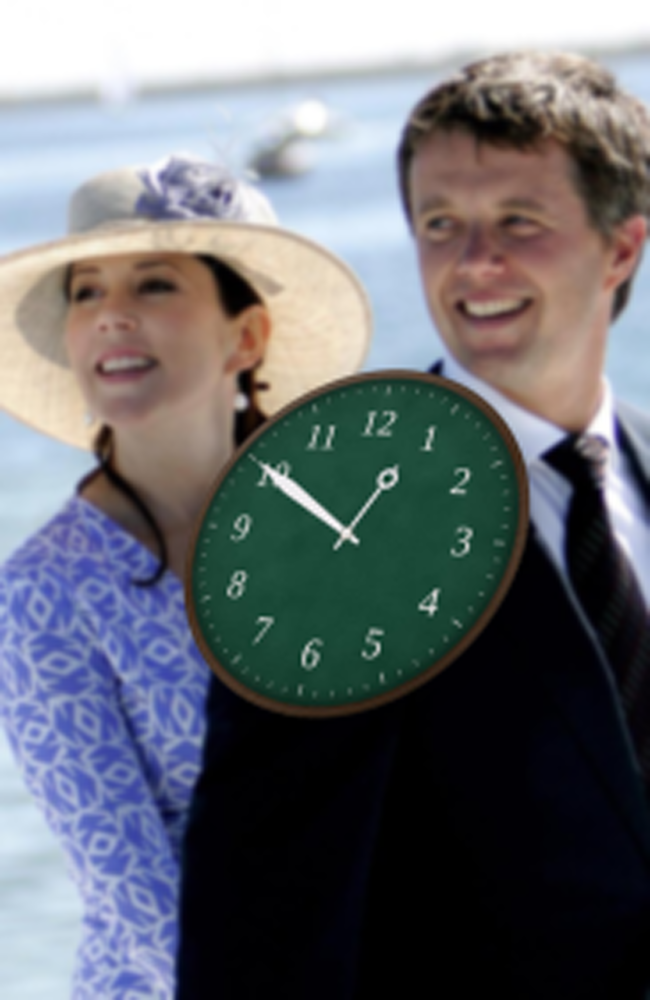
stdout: 12:50
